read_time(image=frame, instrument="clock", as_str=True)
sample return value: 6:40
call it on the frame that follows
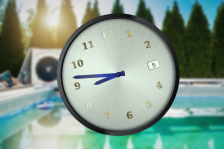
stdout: 8:47
